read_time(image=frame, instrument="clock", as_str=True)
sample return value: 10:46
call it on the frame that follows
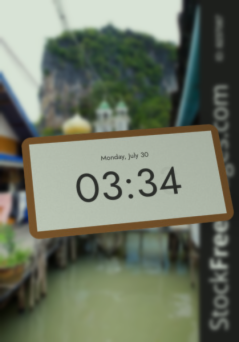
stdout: 3:34
